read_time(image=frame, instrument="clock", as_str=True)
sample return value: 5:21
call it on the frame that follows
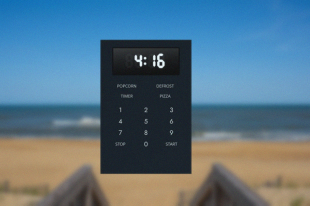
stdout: 4:16
